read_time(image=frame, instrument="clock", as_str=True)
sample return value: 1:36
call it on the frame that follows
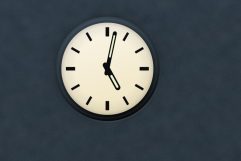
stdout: 5:02
